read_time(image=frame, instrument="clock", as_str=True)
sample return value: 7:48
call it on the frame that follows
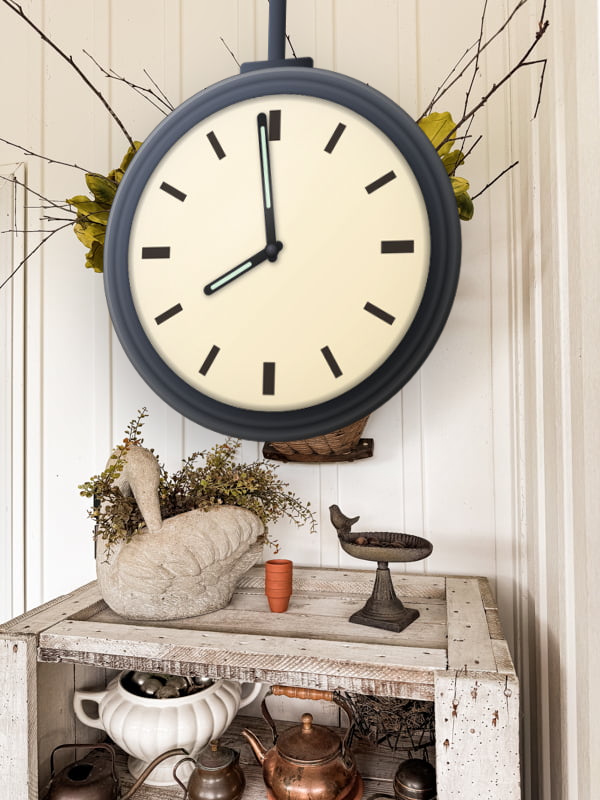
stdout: 7:59
